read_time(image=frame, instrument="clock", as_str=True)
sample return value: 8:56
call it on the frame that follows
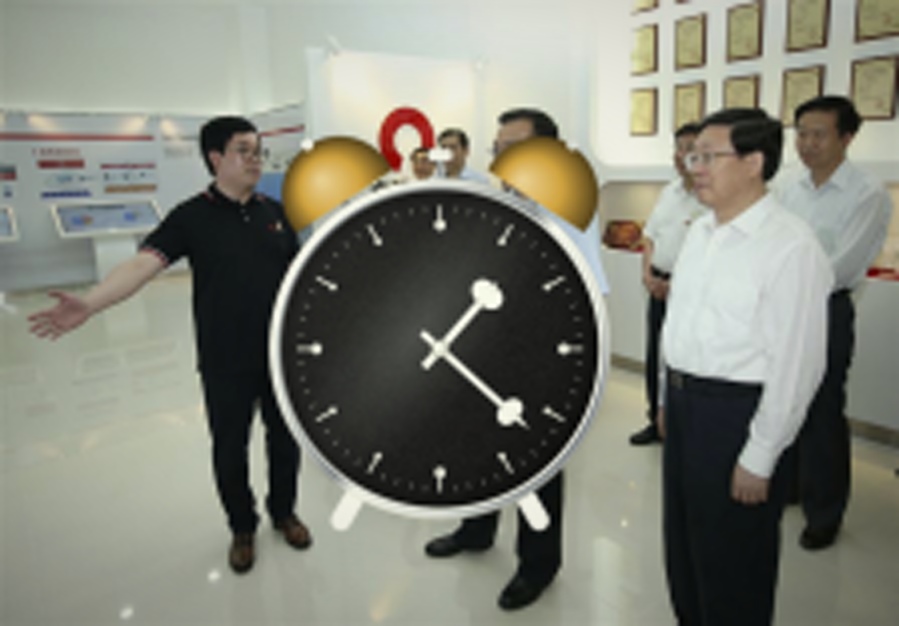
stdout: 1:22
